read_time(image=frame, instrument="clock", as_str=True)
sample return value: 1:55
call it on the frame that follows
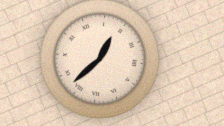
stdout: 1:42
